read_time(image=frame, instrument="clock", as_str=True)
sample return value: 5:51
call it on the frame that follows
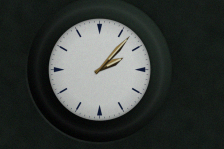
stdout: 2:07
